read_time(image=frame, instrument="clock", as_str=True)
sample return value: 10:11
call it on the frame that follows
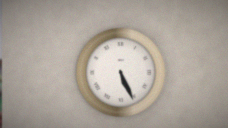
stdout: 5:26
